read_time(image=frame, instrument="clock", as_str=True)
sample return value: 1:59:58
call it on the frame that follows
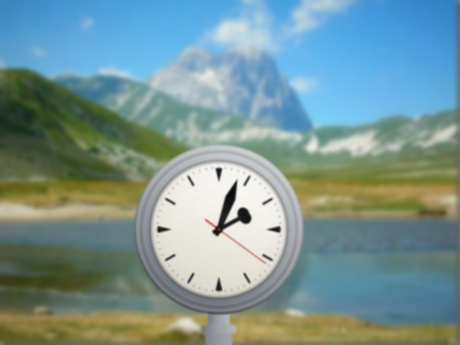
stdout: 2:03:21
